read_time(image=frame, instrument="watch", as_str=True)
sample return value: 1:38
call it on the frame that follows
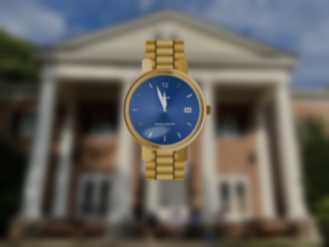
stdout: 11:57
